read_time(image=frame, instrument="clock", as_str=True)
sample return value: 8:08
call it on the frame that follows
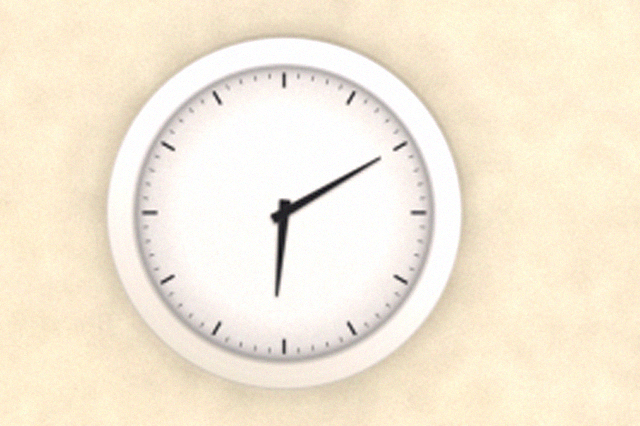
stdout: 6:10
